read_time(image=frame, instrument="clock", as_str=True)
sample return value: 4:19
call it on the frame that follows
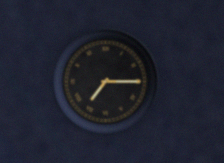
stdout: 7:15
